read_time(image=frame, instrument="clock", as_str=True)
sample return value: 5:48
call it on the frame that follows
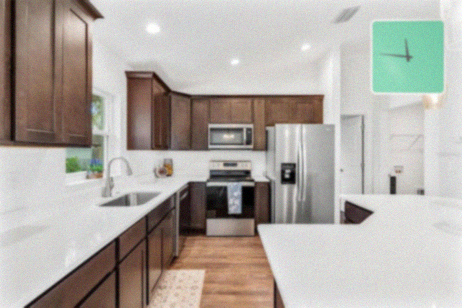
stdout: 11:46
